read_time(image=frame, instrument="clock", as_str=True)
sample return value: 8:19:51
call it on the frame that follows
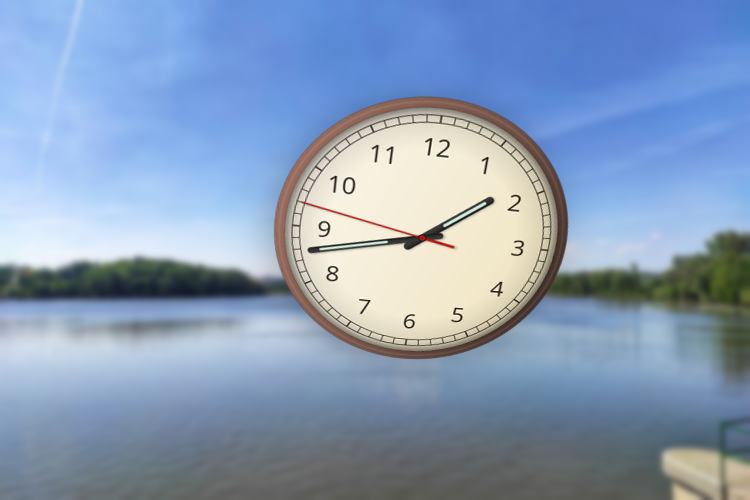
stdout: 1:42:47
